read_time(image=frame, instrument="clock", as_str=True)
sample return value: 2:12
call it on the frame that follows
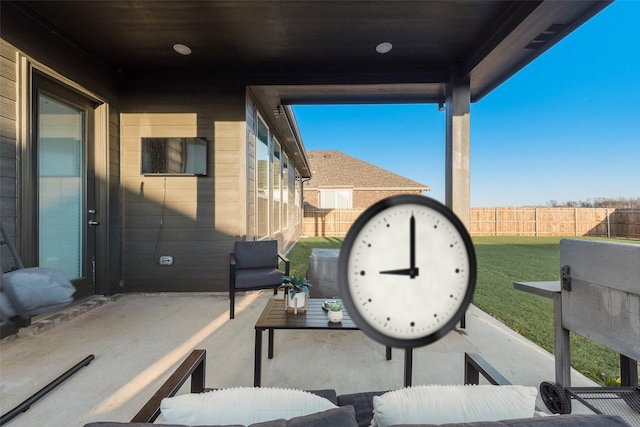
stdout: 9:00
